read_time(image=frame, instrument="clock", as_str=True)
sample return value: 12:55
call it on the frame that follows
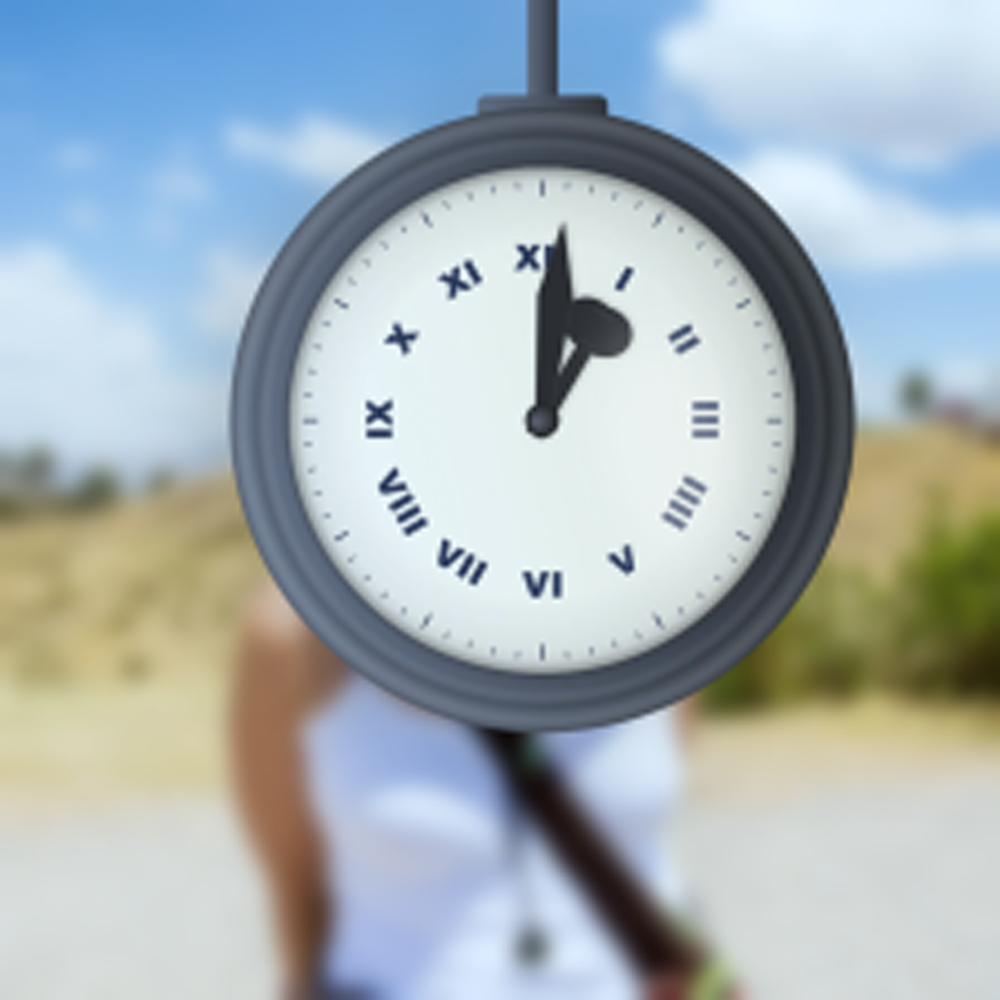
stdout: 1:01
